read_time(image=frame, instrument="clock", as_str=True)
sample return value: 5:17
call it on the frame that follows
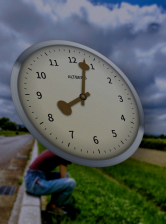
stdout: 8:03
